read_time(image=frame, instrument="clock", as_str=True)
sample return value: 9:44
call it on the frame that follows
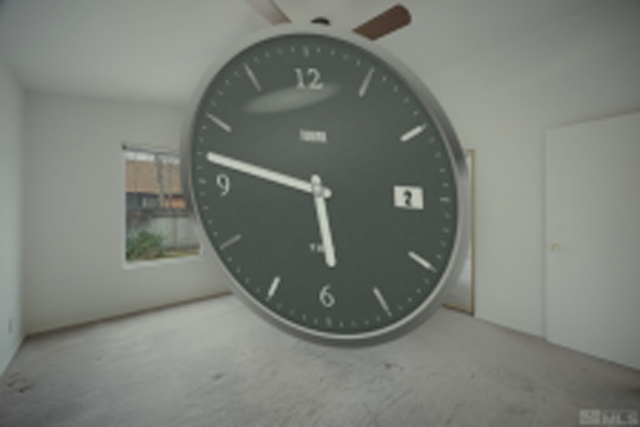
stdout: 5:47
